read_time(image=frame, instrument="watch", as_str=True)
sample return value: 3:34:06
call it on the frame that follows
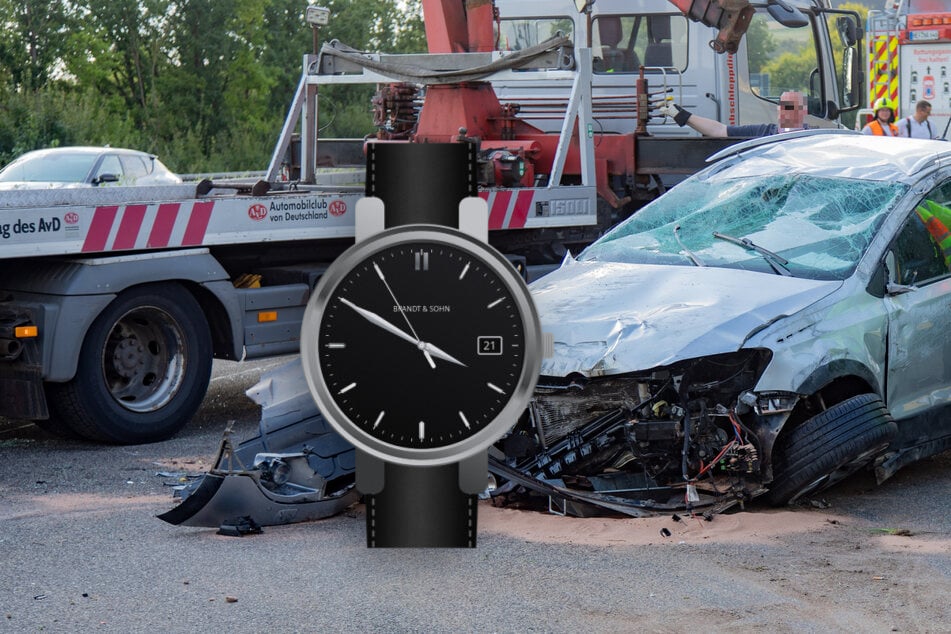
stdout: 3:49:55
